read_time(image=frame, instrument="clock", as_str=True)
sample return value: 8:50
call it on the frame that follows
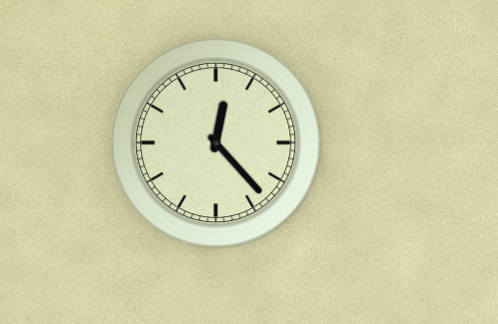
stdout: 12:23
